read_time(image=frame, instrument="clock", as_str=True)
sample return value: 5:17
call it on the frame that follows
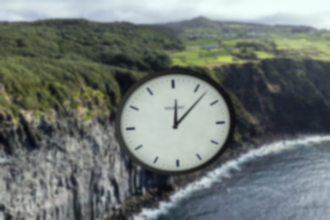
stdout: 12:07
